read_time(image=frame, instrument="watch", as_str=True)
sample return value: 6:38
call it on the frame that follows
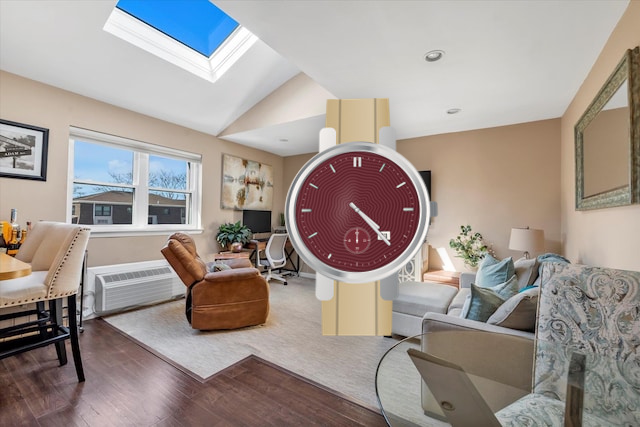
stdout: 4:23
